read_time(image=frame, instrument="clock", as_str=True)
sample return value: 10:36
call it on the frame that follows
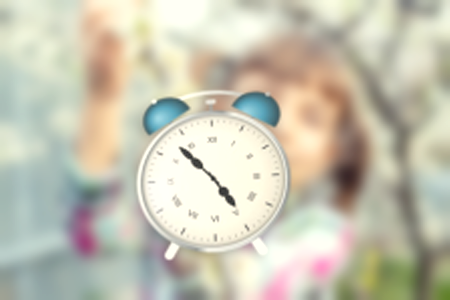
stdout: 4:53
